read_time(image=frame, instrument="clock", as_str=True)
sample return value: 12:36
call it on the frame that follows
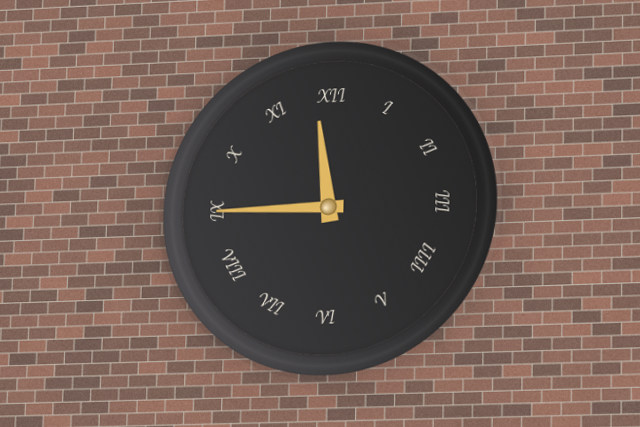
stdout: 11:45
